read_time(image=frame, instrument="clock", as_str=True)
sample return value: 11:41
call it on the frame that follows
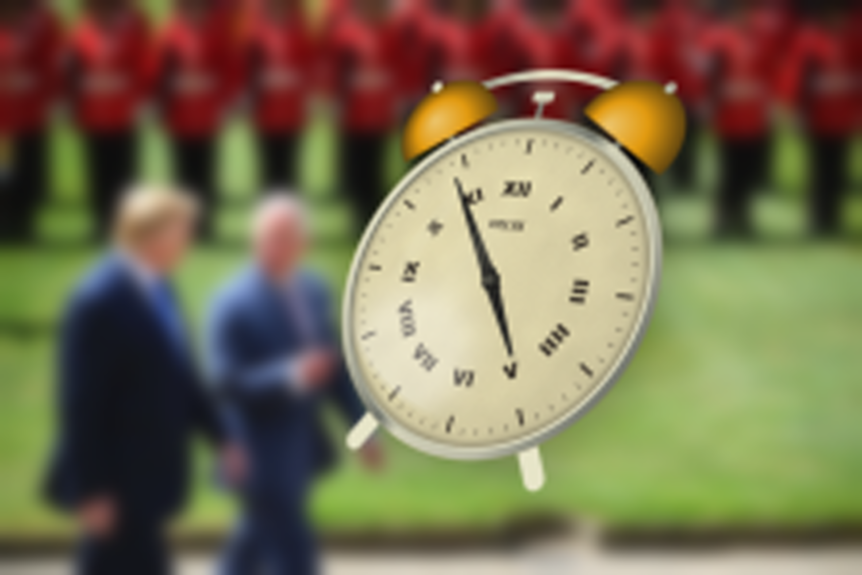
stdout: 4:54
